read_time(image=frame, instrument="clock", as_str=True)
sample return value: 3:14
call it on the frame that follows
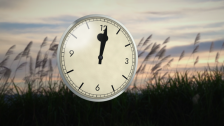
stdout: 12:01
